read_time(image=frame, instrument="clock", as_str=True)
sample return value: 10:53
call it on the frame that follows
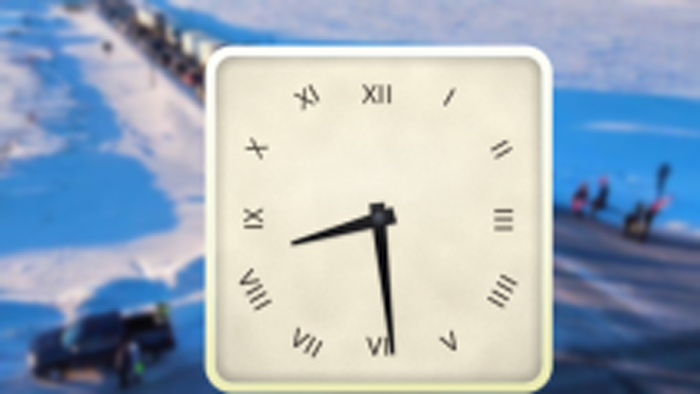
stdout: 8:29
